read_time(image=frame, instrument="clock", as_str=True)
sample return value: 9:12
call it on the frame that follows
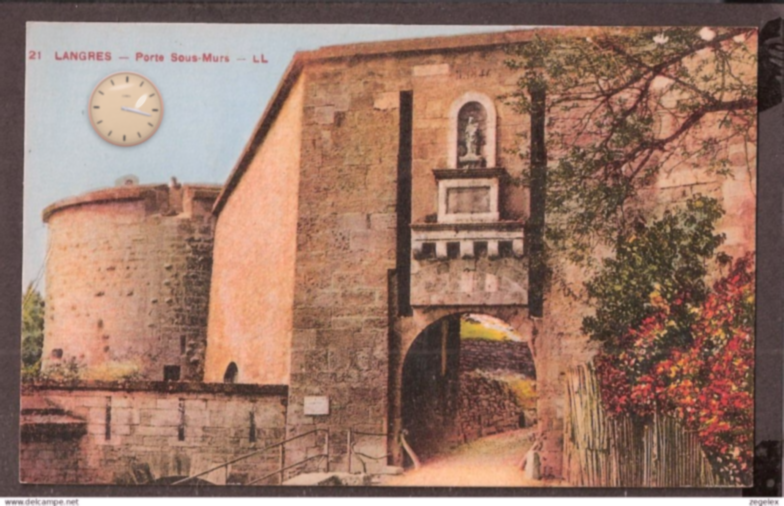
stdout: 3:17
